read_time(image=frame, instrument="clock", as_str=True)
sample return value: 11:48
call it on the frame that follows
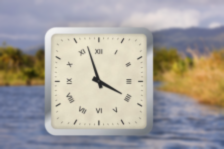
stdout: 3:57
